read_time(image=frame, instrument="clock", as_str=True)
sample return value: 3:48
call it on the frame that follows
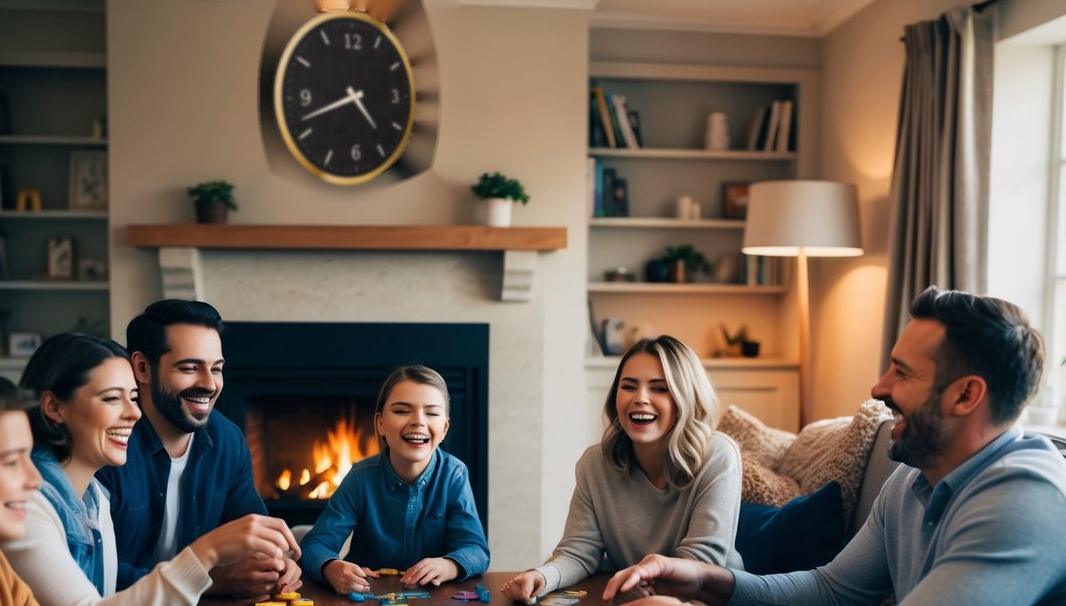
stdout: 4:42
